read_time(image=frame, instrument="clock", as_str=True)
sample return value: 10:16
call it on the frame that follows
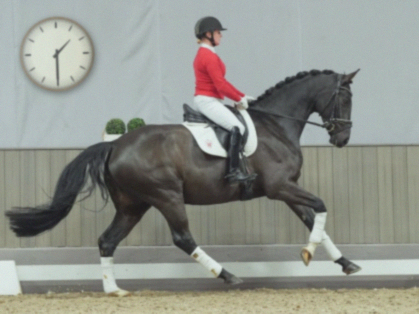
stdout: 1:30
